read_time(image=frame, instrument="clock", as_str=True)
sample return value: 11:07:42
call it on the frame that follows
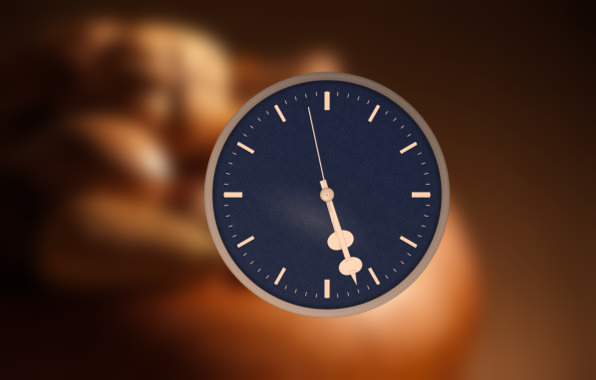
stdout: 5:26:58
